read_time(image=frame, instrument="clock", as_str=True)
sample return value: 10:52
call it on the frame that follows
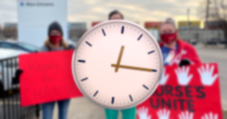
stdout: 12:15
